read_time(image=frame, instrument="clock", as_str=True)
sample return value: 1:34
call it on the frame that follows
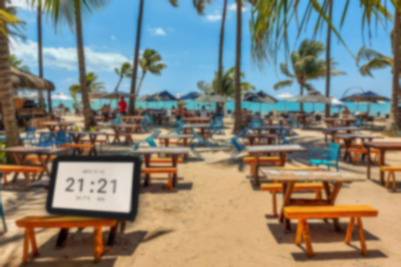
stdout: 21:21
